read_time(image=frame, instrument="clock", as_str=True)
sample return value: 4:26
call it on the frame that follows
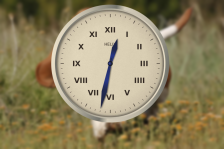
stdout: 12:32
